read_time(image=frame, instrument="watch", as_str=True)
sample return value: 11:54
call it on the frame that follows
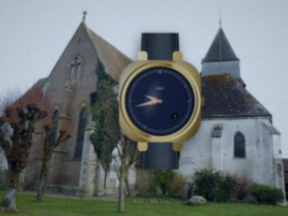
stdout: 9:43
